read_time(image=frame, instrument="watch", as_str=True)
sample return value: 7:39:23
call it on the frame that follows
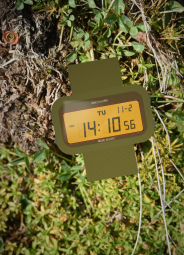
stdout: 14:10:56
